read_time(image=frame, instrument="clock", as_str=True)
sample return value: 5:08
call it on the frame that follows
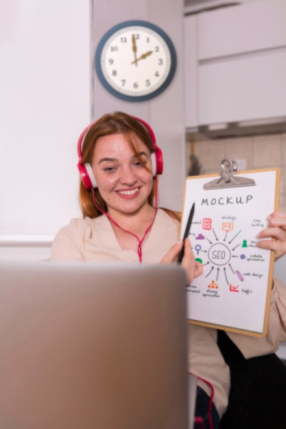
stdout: 1:59
